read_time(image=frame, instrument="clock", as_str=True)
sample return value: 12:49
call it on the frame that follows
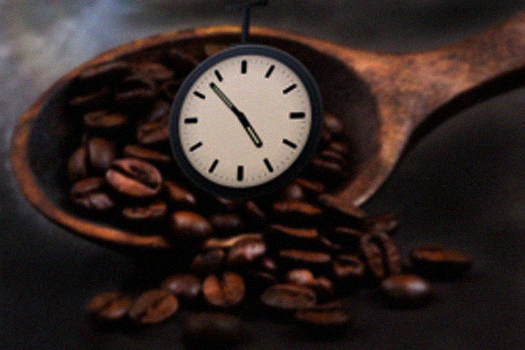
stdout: 4:53
